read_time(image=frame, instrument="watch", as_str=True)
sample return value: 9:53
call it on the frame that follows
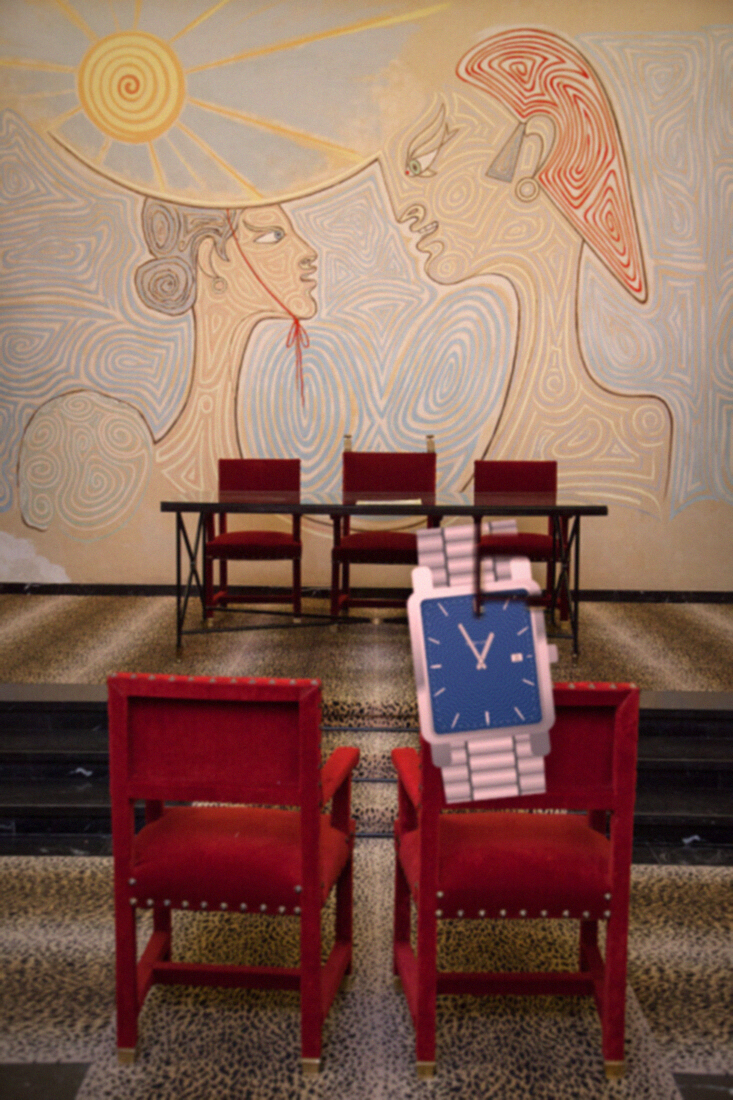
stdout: 12:56
